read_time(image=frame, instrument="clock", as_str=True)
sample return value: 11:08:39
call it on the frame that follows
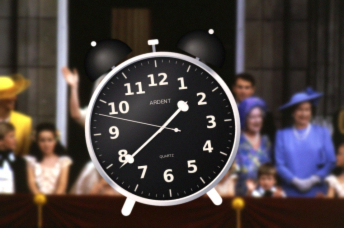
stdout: 1:38:48
